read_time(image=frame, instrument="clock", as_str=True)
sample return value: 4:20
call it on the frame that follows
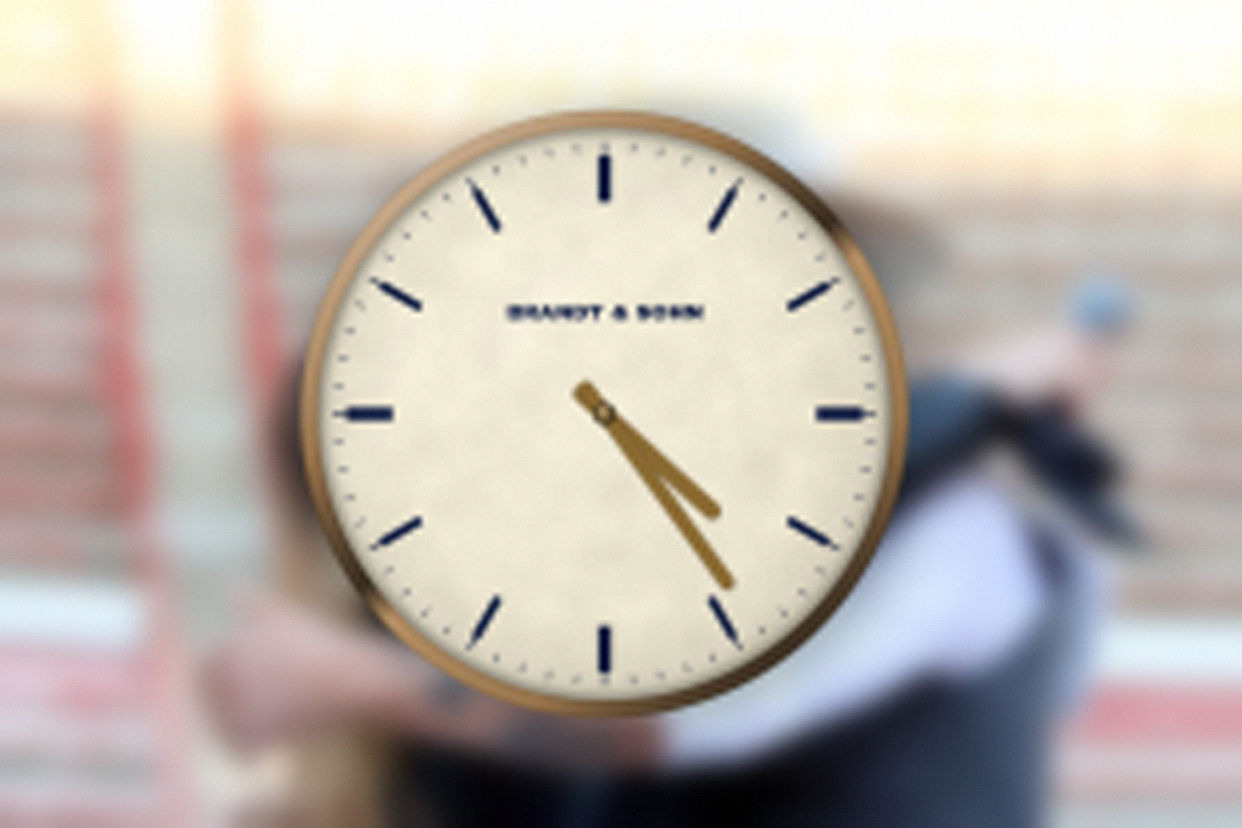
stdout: 4:24
